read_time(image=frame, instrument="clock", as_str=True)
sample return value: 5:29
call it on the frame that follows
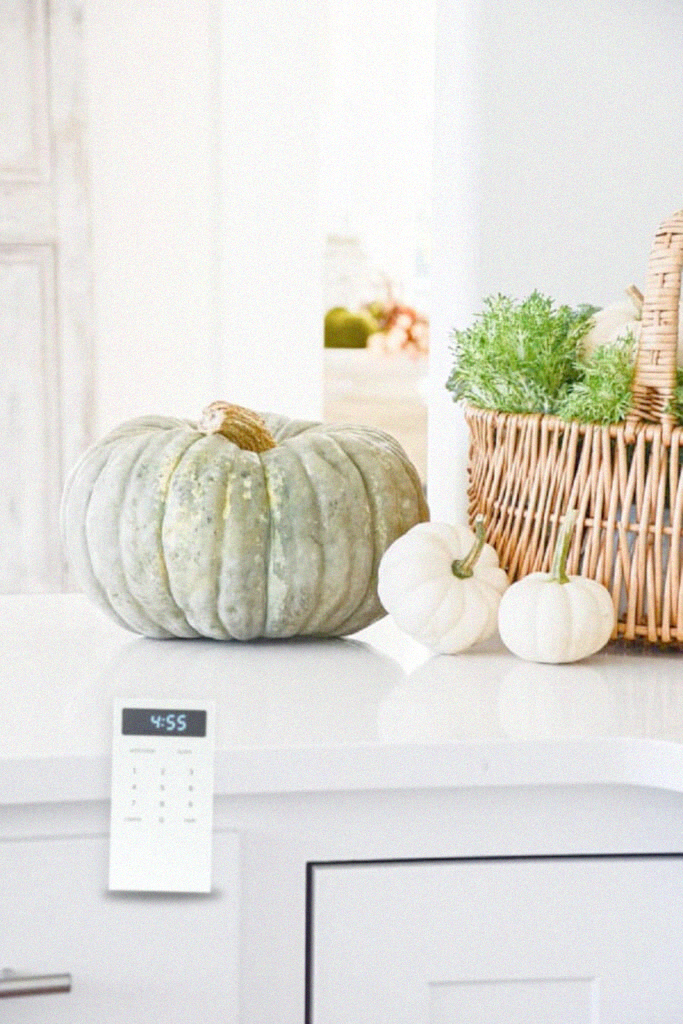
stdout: 4:55
